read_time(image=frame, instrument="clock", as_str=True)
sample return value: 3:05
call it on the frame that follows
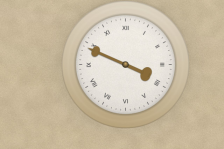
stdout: 3:49
